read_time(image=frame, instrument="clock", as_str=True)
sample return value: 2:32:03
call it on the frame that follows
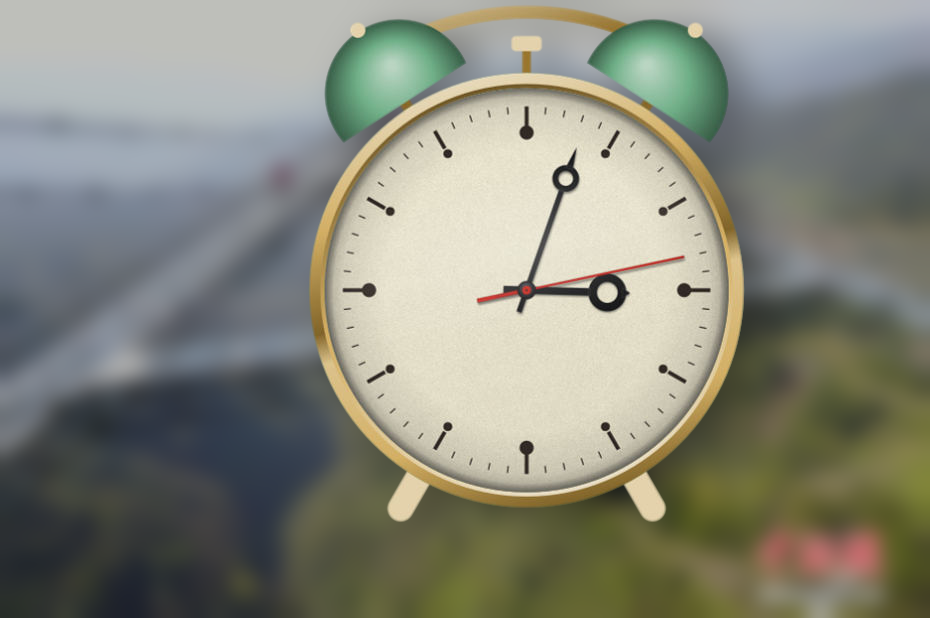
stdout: 3:03:13
